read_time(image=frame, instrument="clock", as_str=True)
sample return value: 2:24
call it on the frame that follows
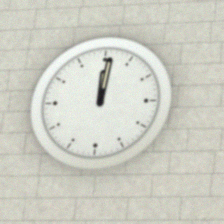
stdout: 12:01
